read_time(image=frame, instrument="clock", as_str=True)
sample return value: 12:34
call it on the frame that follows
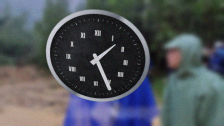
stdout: 1:26
